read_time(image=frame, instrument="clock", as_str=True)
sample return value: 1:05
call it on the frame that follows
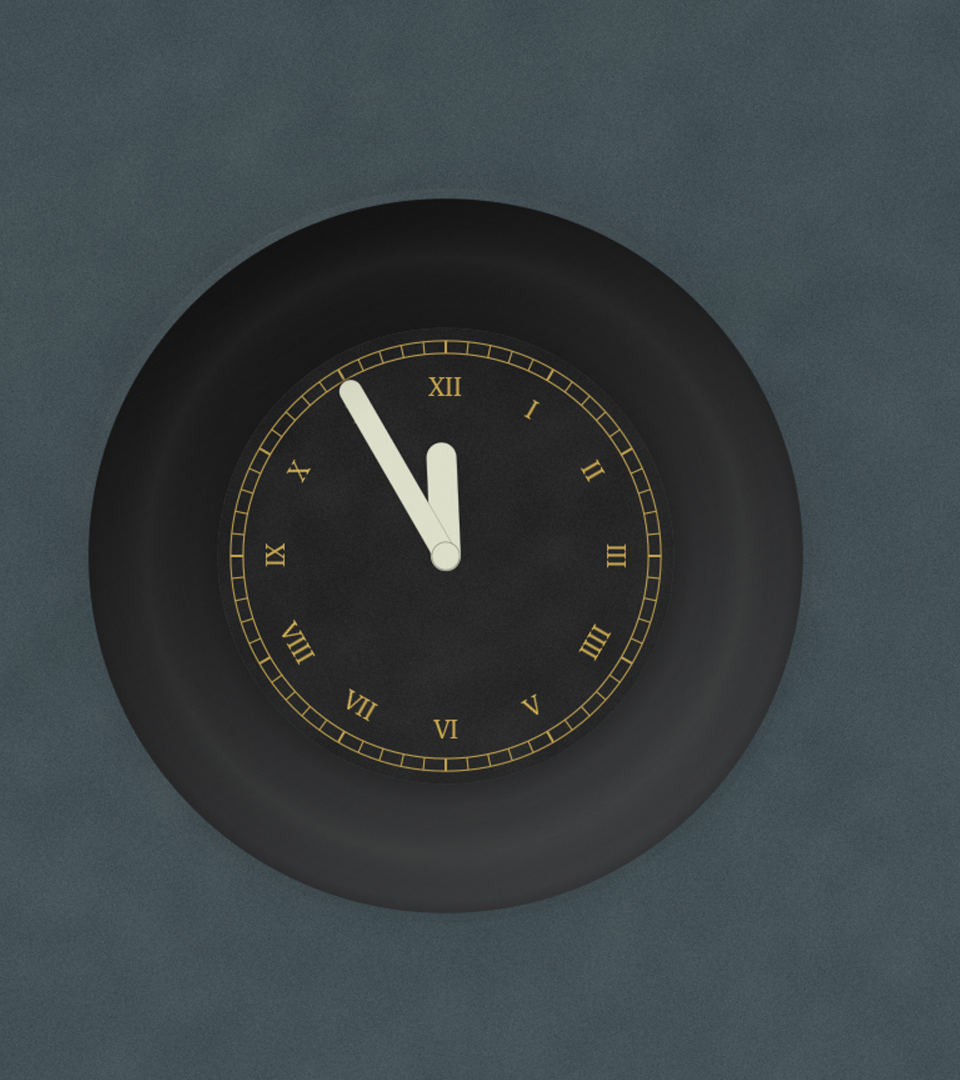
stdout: 11:55
